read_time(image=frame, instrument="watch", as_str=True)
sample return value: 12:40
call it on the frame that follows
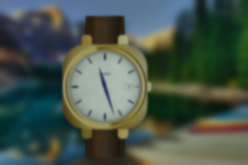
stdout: 11:27
